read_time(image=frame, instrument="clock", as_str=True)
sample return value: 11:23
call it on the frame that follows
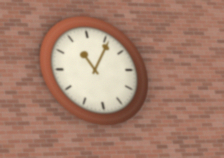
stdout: 11:06
